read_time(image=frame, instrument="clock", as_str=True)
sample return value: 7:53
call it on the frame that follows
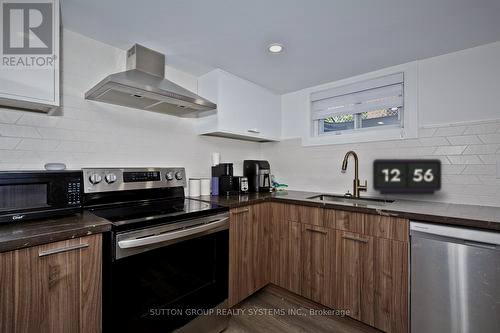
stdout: 12:56
